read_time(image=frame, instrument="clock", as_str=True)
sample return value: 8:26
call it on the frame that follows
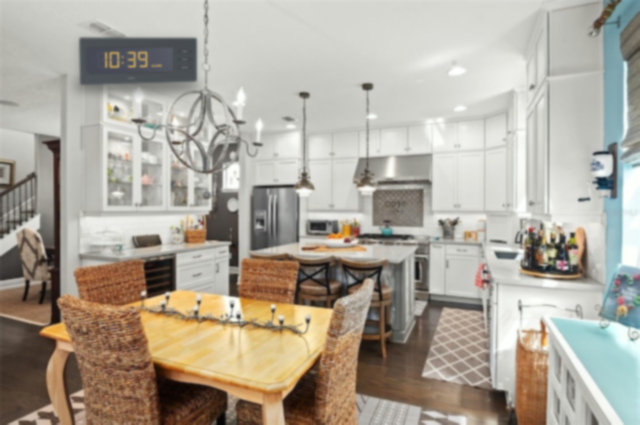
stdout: 10:39
